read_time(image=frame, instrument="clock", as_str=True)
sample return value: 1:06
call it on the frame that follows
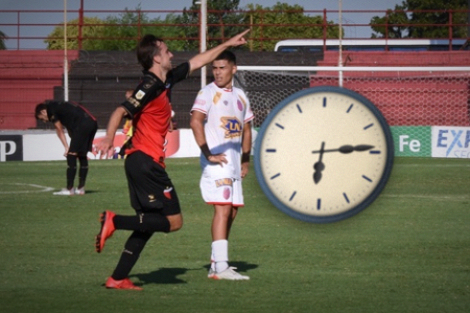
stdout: 6:14
